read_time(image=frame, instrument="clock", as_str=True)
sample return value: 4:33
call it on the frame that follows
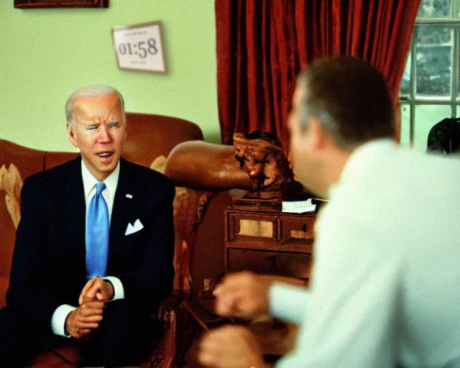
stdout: 1:58
